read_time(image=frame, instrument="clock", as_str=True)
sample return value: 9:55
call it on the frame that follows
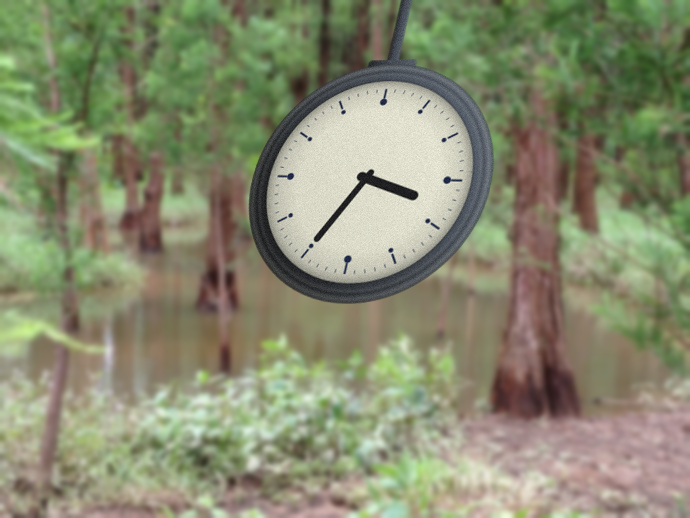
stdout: 3:35
